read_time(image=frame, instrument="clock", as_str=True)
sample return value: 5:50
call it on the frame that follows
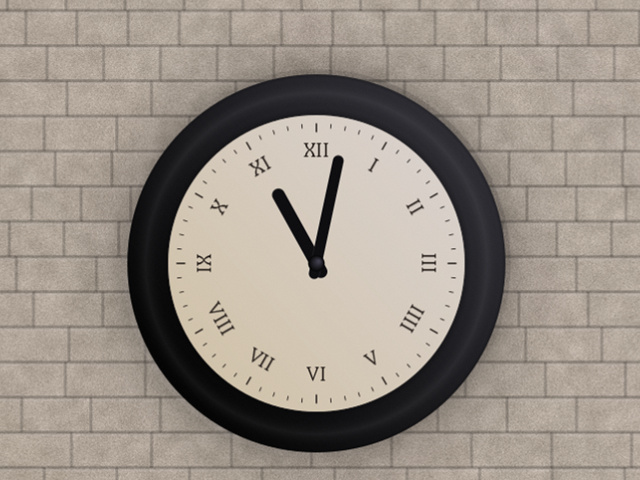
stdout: 11:02
